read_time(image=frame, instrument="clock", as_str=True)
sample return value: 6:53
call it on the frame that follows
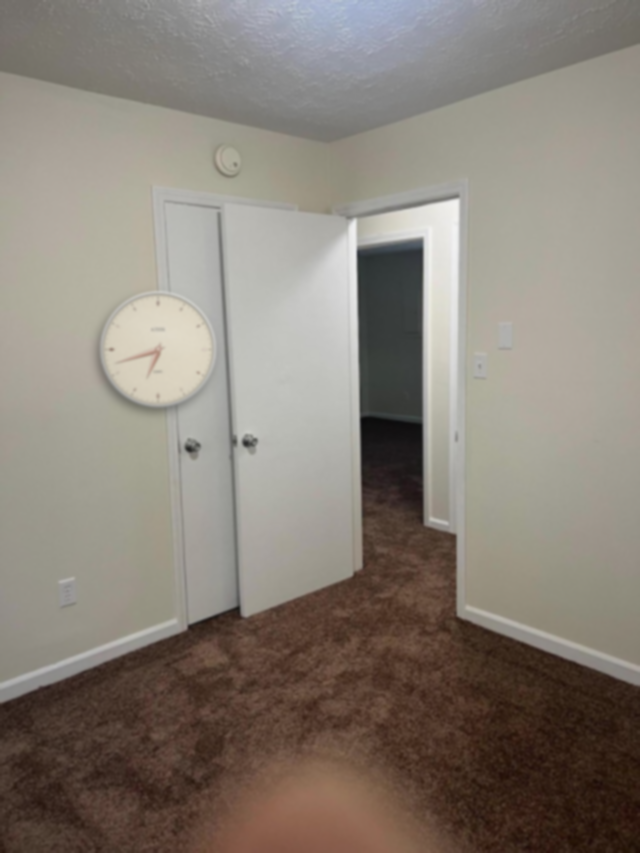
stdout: 6:42
